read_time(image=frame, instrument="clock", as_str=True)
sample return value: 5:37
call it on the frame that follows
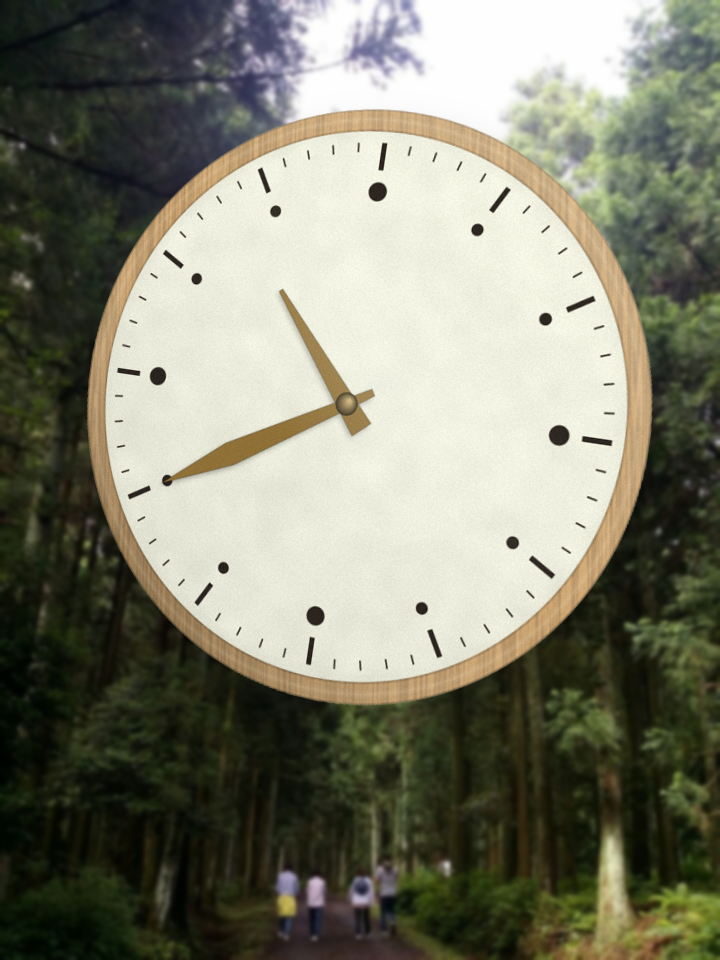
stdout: 10:40
